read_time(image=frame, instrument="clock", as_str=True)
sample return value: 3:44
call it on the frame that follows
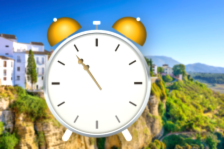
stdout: 10:54
